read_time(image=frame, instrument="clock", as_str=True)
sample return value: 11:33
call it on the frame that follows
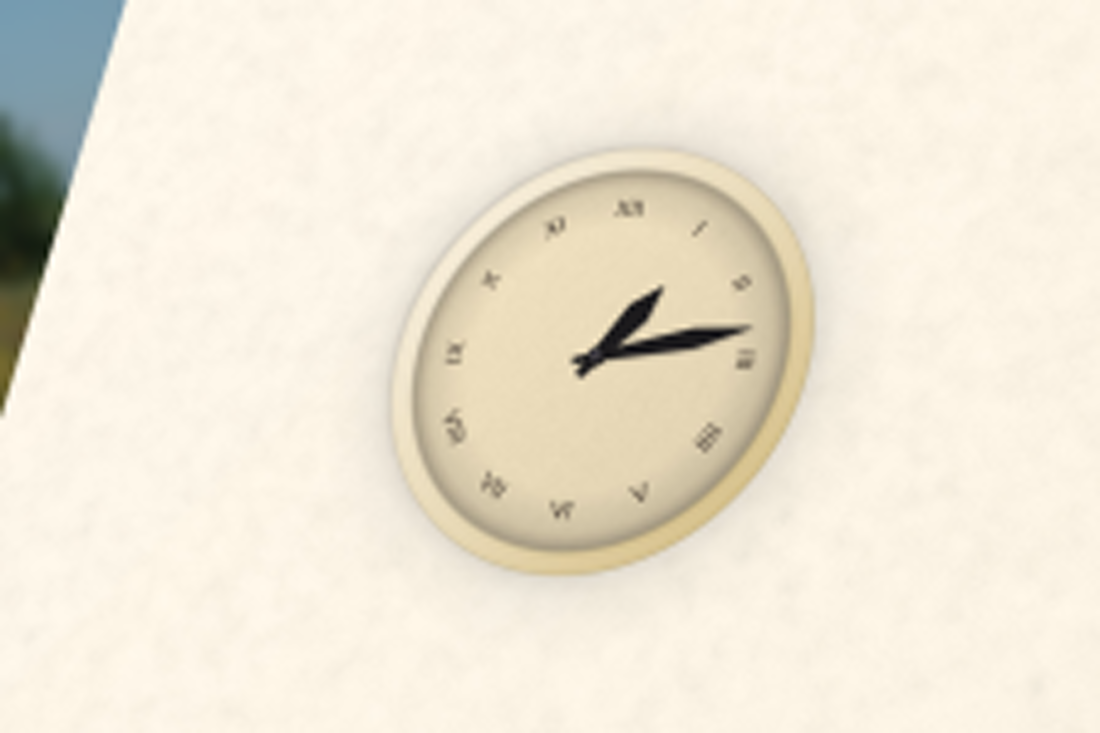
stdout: 1:13
